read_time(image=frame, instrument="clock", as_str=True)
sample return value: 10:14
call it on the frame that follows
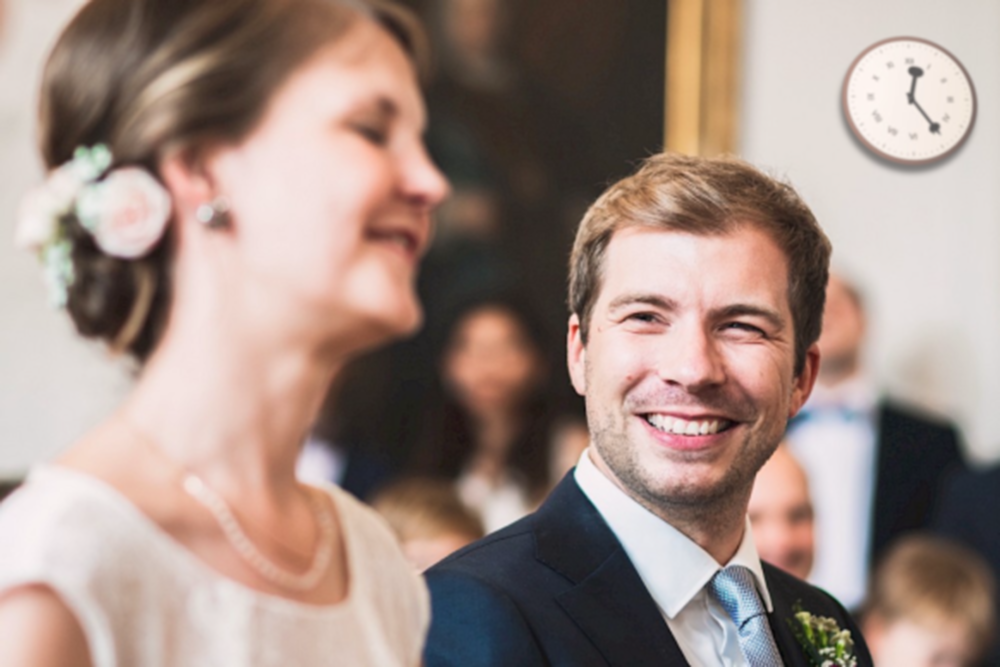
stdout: 12:24
